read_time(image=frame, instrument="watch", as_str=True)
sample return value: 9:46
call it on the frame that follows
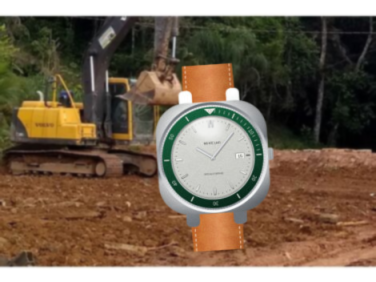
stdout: 10:07
